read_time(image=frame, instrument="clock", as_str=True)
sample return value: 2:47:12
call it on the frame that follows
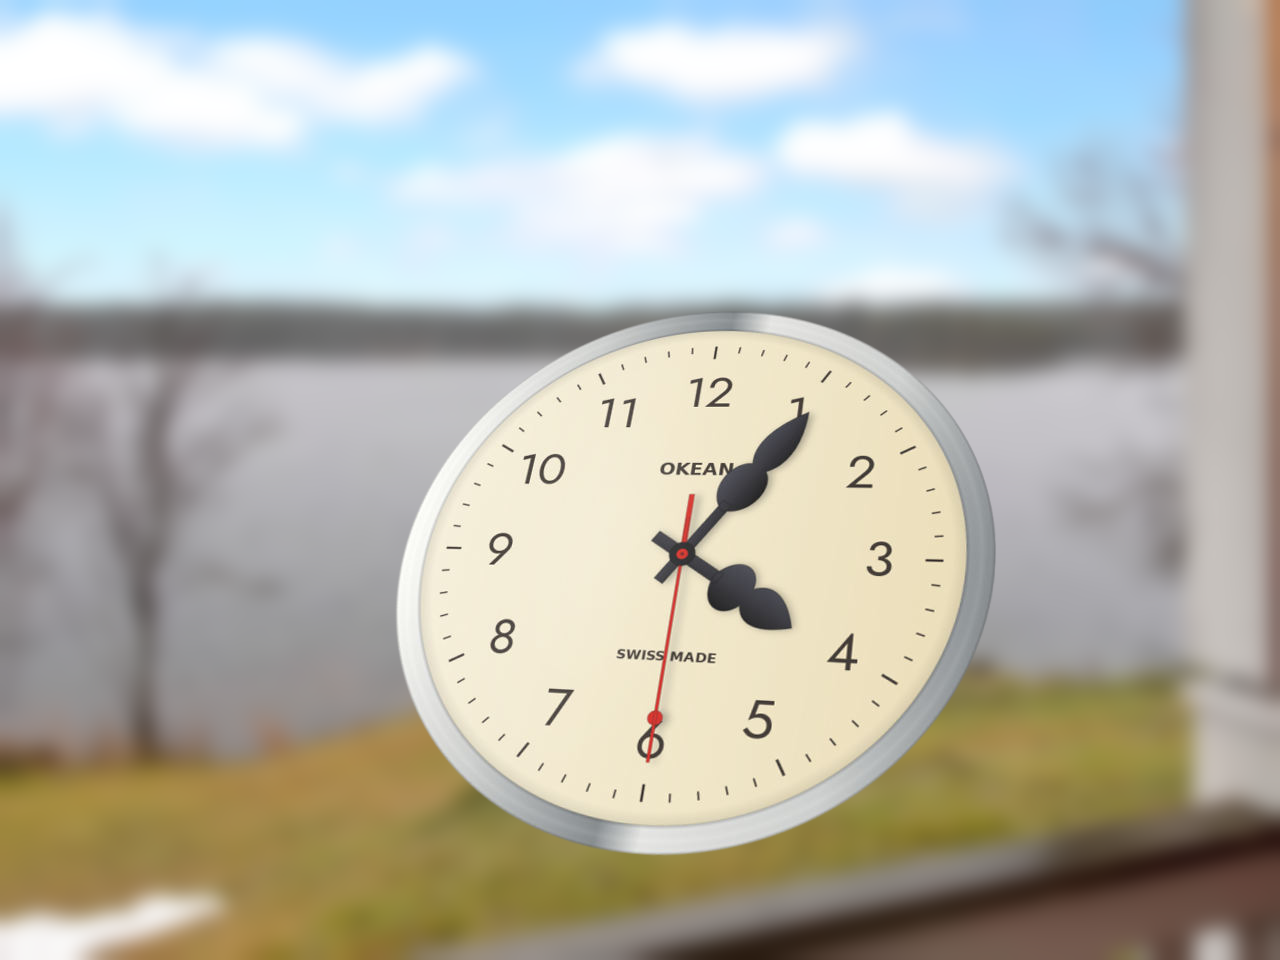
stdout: 4:05:30
